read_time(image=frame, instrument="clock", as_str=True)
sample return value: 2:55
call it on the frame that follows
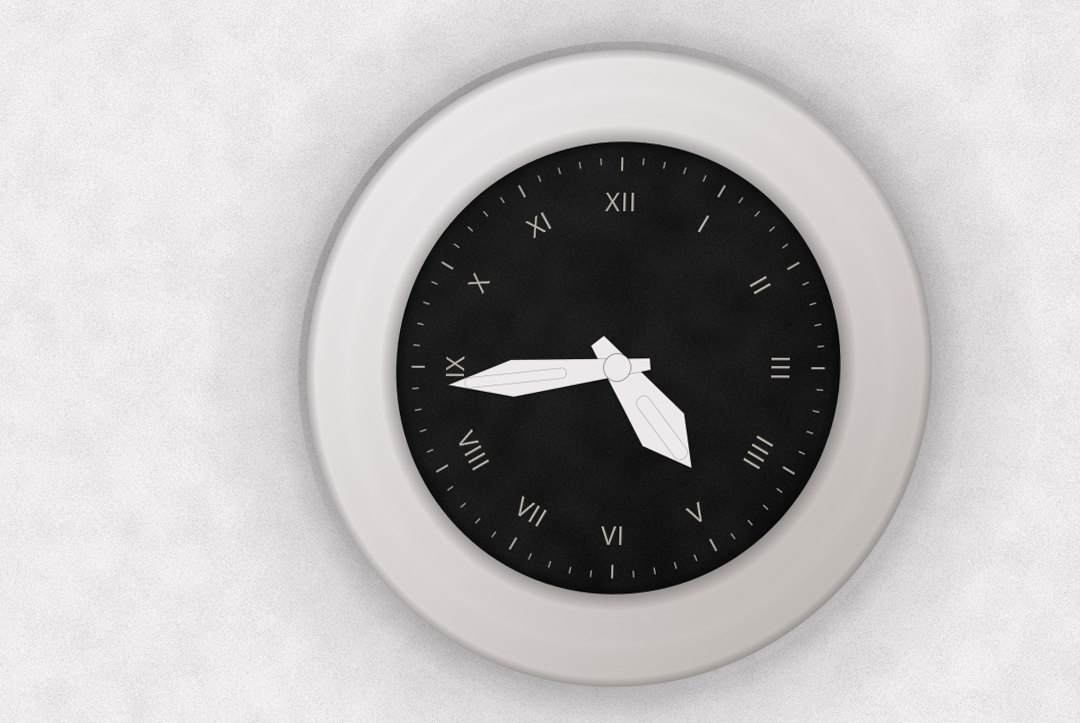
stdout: 4:44
